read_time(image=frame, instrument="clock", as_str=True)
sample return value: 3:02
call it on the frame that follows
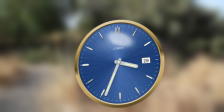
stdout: 3:34
